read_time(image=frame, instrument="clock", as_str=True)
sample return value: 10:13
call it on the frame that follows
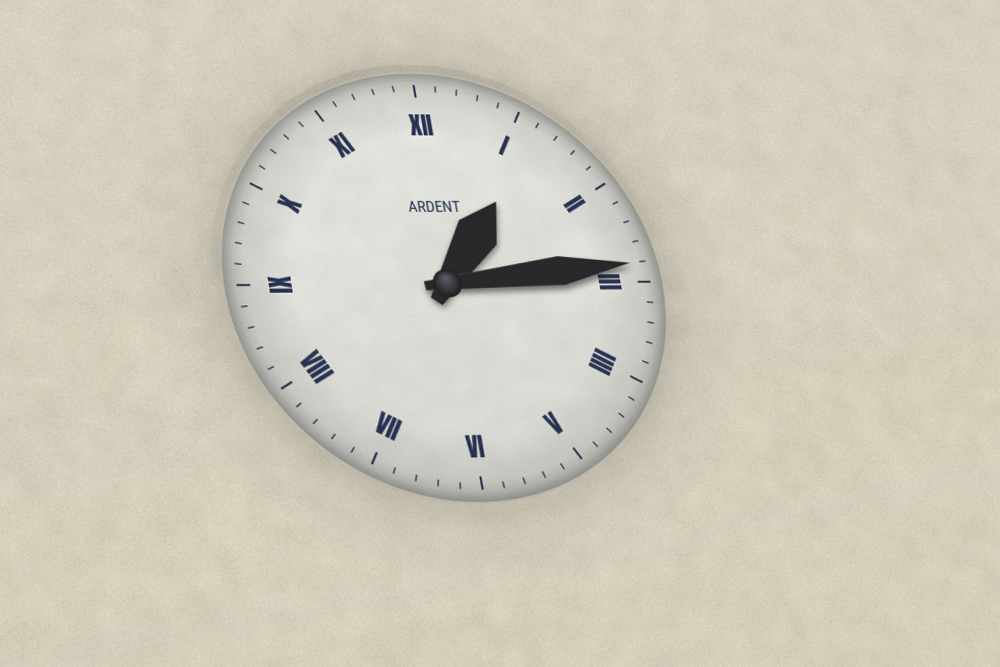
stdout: 1:14
